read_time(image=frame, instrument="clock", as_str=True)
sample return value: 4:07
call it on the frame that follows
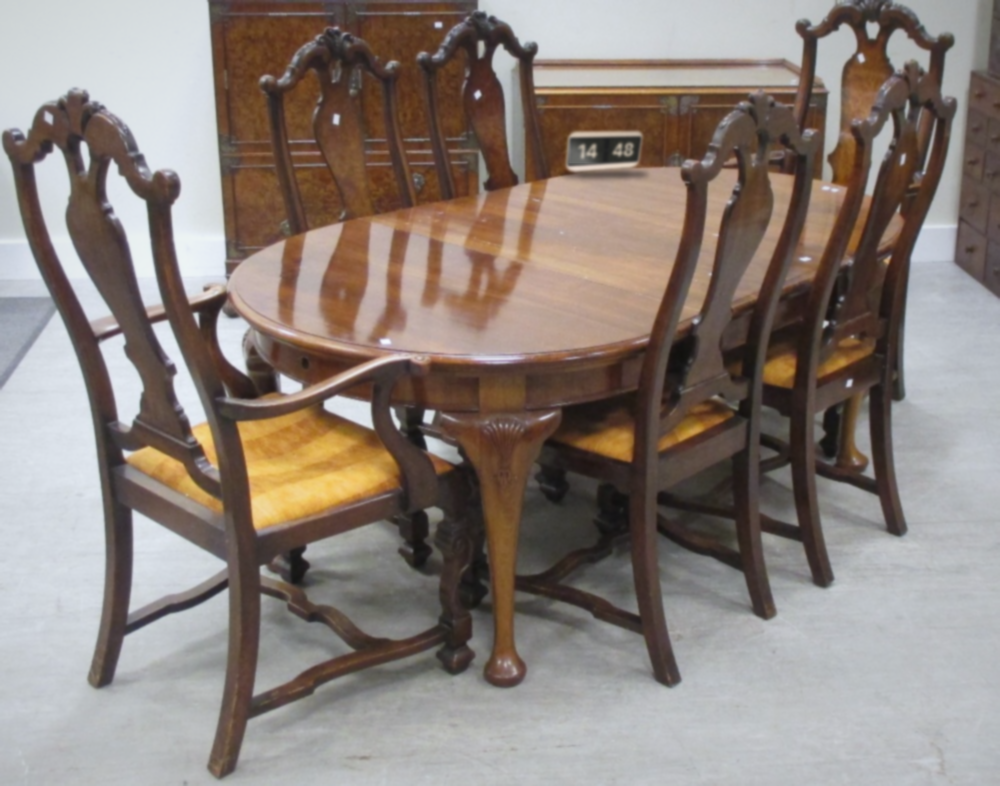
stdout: 14:48
